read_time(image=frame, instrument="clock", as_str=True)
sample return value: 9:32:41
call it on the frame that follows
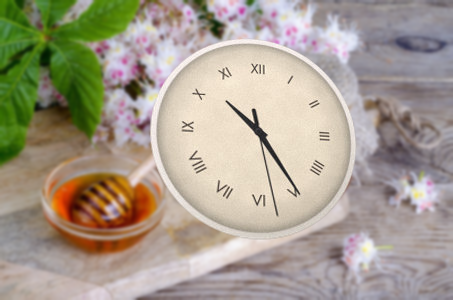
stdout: 10:24:28
